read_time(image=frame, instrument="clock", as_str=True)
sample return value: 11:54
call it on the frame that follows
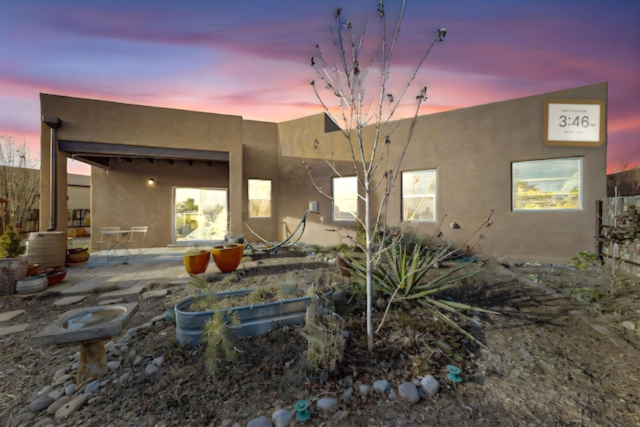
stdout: 3:46
